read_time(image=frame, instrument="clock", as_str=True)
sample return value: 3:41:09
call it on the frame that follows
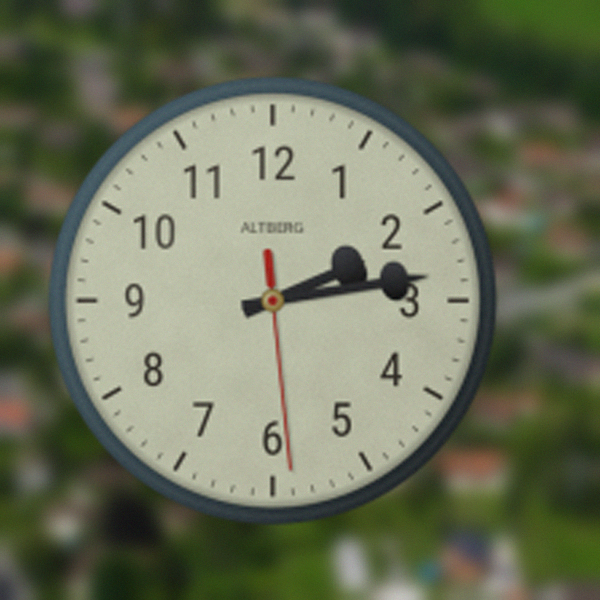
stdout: 2:13:29
